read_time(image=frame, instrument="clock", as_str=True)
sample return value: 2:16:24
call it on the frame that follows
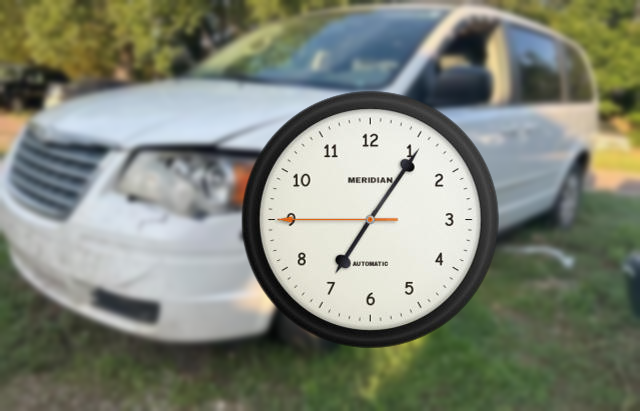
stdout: 7:05:45
